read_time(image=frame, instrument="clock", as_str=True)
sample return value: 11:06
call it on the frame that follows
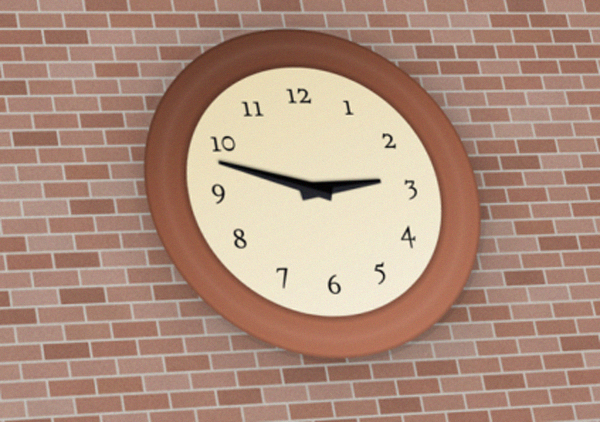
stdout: 2:48
